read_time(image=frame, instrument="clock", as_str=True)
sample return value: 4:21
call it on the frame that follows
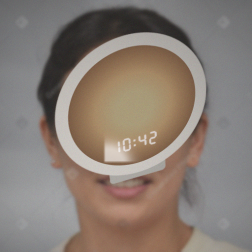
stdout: 10:42
